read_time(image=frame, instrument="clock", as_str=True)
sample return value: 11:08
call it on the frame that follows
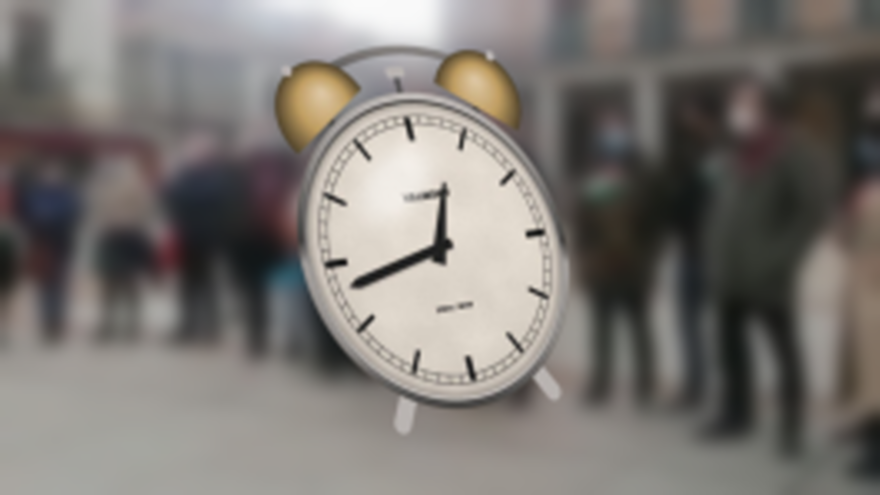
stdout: 12:43
